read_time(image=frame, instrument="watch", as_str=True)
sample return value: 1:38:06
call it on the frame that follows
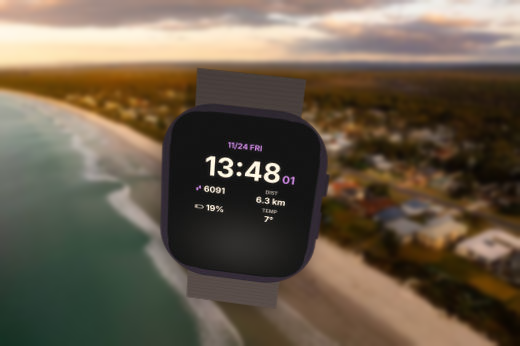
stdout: 13:48:01
